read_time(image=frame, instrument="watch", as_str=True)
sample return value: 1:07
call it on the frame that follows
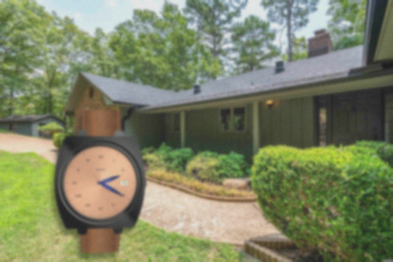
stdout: 2:20
